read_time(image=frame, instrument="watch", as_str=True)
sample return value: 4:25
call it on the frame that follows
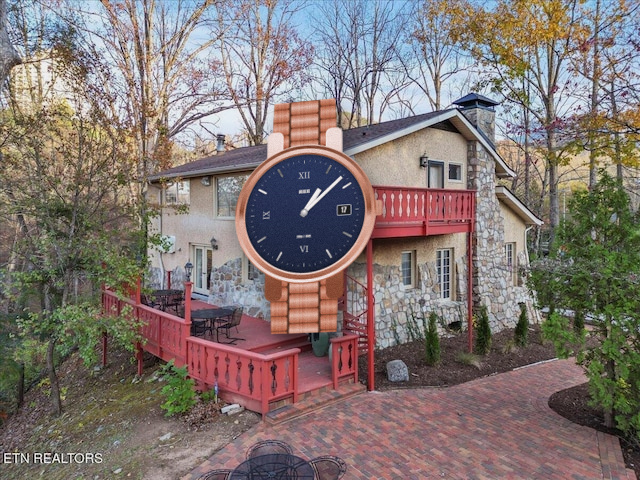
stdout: 1:08
